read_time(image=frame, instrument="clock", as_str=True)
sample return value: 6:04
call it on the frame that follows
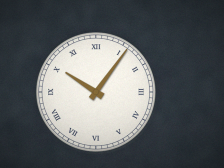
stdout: 10:06
